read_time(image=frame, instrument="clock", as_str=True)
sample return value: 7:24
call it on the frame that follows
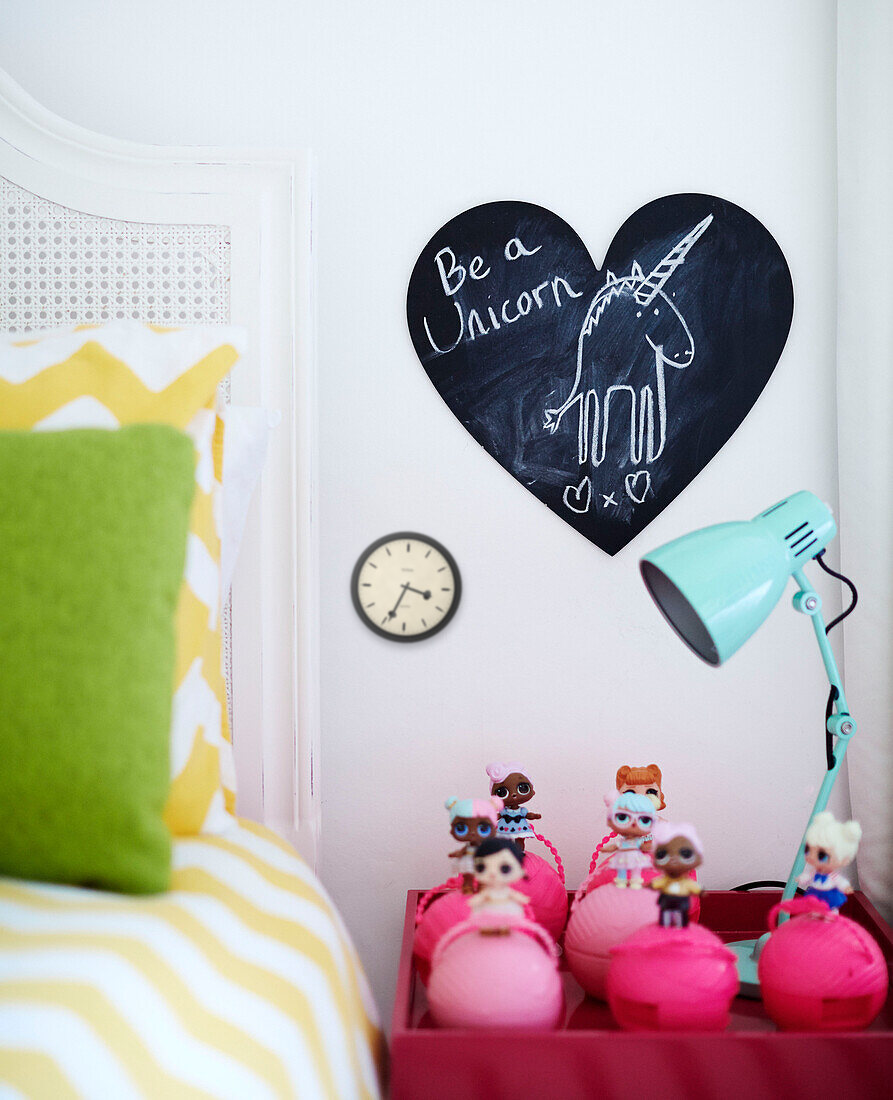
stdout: 3:34
